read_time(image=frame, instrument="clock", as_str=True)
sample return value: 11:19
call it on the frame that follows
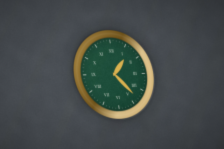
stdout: 1:23
